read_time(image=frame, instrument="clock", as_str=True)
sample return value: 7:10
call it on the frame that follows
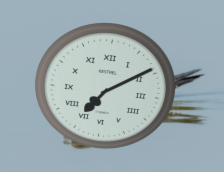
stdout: 7:09
